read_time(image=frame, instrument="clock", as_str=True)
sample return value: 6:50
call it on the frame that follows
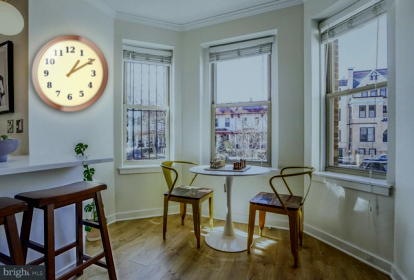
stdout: 1:10
